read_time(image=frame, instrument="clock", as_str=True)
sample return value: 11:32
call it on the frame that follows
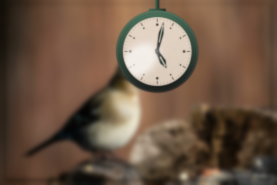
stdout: 5:02
